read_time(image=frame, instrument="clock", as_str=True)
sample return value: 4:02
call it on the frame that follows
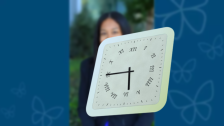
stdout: 5:45
